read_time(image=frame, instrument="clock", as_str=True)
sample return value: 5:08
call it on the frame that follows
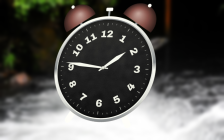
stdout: 1:46
